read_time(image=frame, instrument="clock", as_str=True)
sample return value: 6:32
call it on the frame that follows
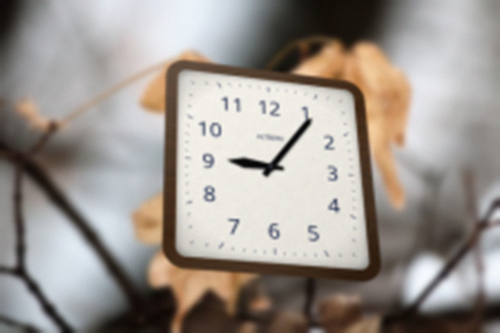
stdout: 9:06
